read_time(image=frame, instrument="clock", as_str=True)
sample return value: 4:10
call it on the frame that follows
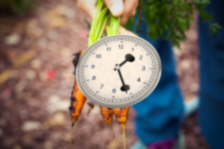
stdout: 1:26
